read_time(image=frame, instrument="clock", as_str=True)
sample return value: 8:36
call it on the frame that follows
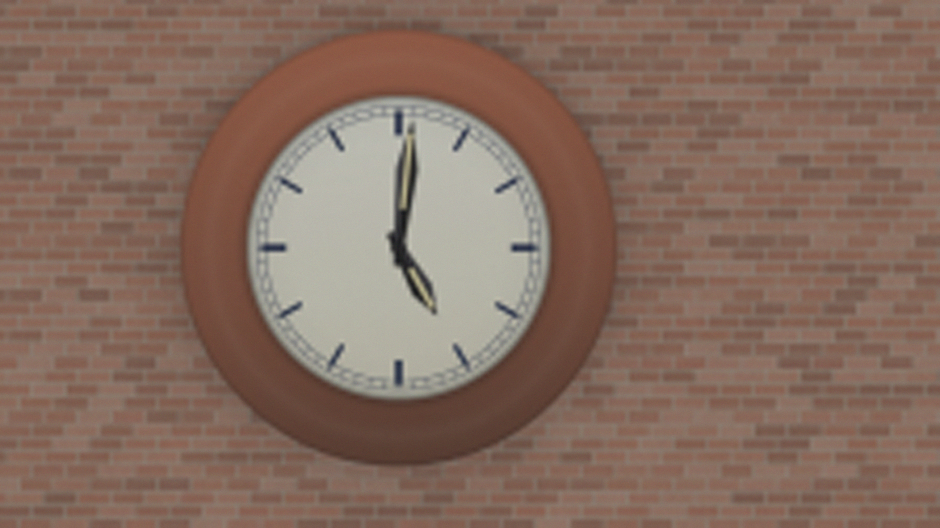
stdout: 5:01
